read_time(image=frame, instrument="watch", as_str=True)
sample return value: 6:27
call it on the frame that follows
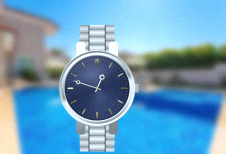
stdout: 12:48
